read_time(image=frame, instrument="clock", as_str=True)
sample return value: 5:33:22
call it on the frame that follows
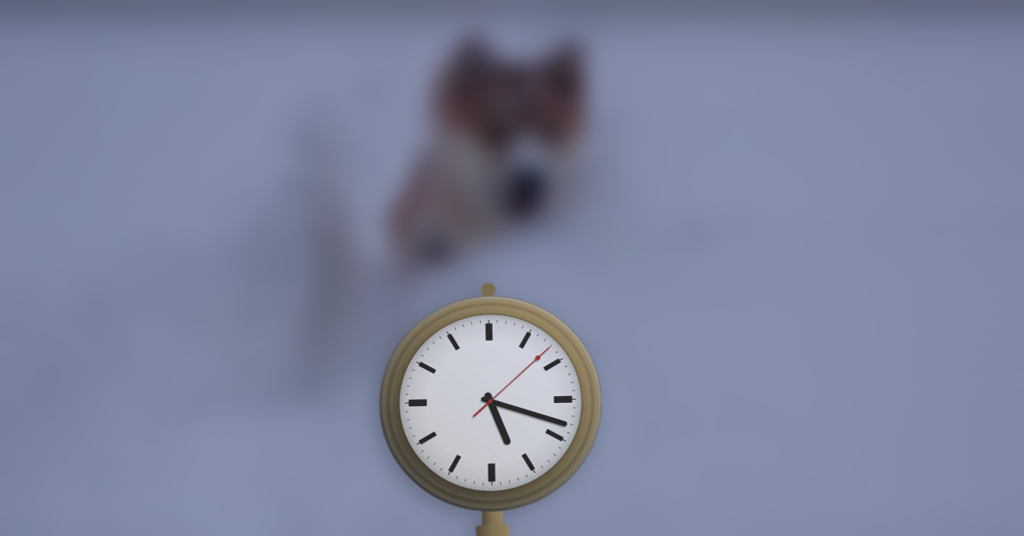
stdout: 5:18:08
